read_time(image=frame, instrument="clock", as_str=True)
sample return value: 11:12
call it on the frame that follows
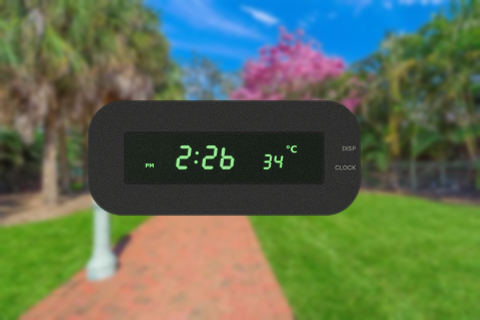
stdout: 2:26
